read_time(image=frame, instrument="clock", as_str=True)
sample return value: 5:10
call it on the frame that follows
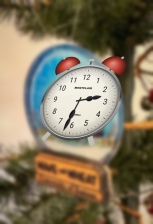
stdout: 2:32
